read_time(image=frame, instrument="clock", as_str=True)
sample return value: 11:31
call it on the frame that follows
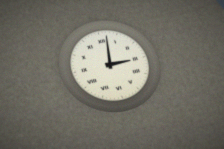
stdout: 3:02
